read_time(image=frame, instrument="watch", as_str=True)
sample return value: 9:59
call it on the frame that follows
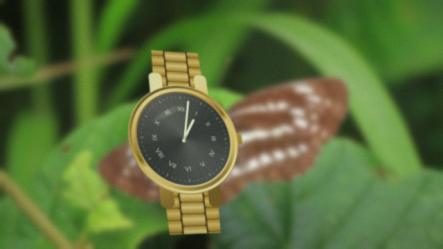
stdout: 1:02
